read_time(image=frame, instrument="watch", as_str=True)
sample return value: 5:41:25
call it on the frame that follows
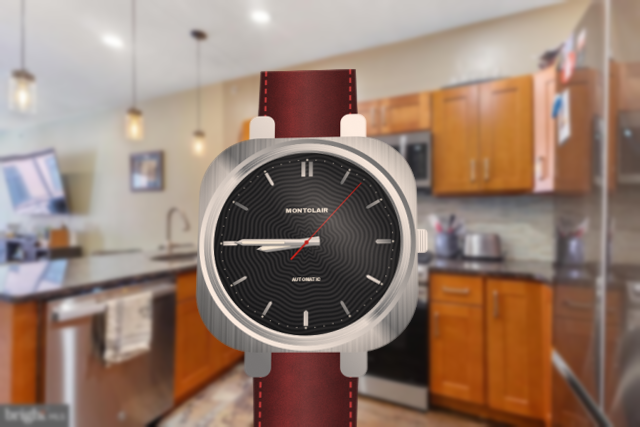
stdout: 8:45:07
